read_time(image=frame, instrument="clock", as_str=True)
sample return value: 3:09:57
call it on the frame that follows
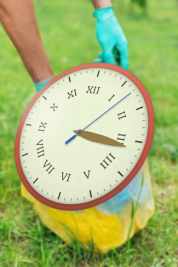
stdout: 3:16:07
